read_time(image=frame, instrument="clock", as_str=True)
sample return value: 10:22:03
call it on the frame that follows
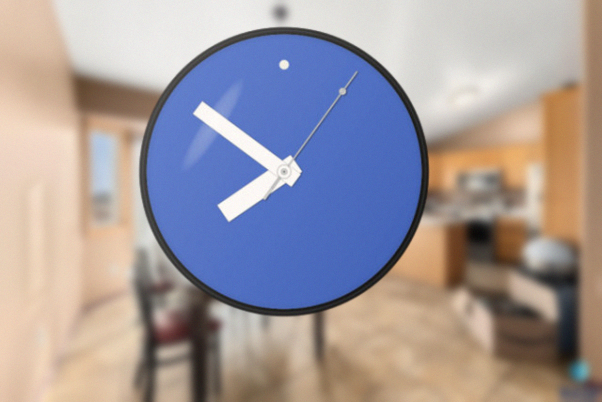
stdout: 7:51:06
